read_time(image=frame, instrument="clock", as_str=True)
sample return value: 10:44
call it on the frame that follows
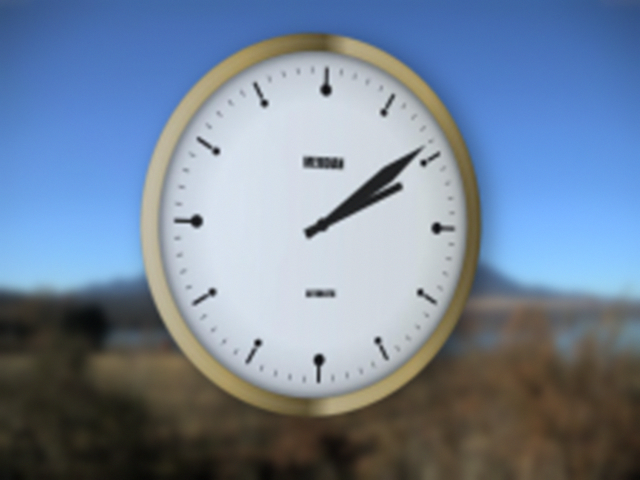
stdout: 2:09
